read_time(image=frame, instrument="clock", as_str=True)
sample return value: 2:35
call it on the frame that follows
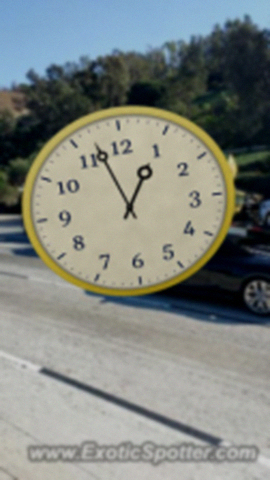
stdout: 12:57
